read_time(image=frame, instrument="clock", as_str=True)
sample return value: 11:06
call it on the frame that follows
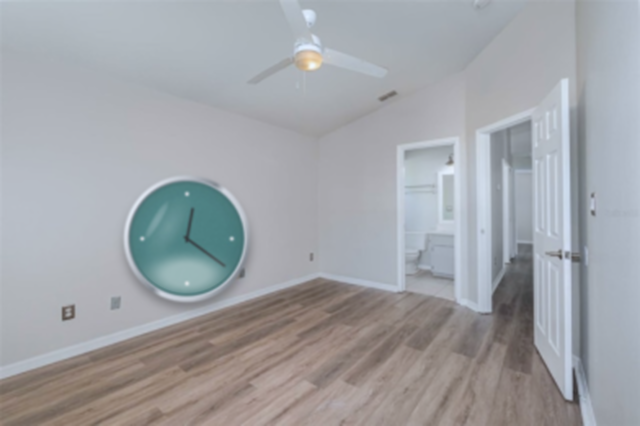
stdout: 12:21
